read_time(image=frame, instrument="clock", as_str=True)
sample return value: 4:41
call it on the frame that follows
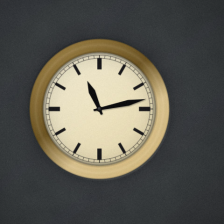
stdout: 11:13
